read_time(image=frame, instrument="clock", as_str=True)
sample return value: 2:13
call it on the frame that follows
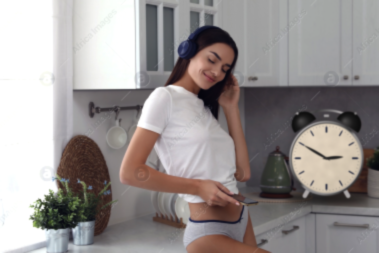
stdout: 2:50
